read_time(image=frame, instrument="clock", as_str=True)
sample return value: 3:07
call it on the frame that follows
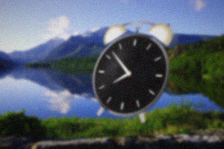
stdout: 7:52
